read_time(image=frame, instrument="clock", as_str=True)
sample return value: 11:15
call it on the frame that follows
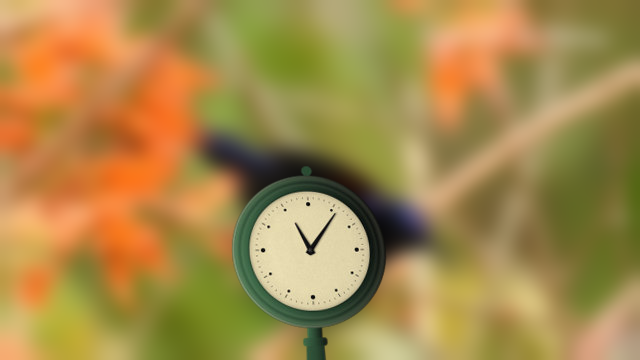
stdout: 11:06
